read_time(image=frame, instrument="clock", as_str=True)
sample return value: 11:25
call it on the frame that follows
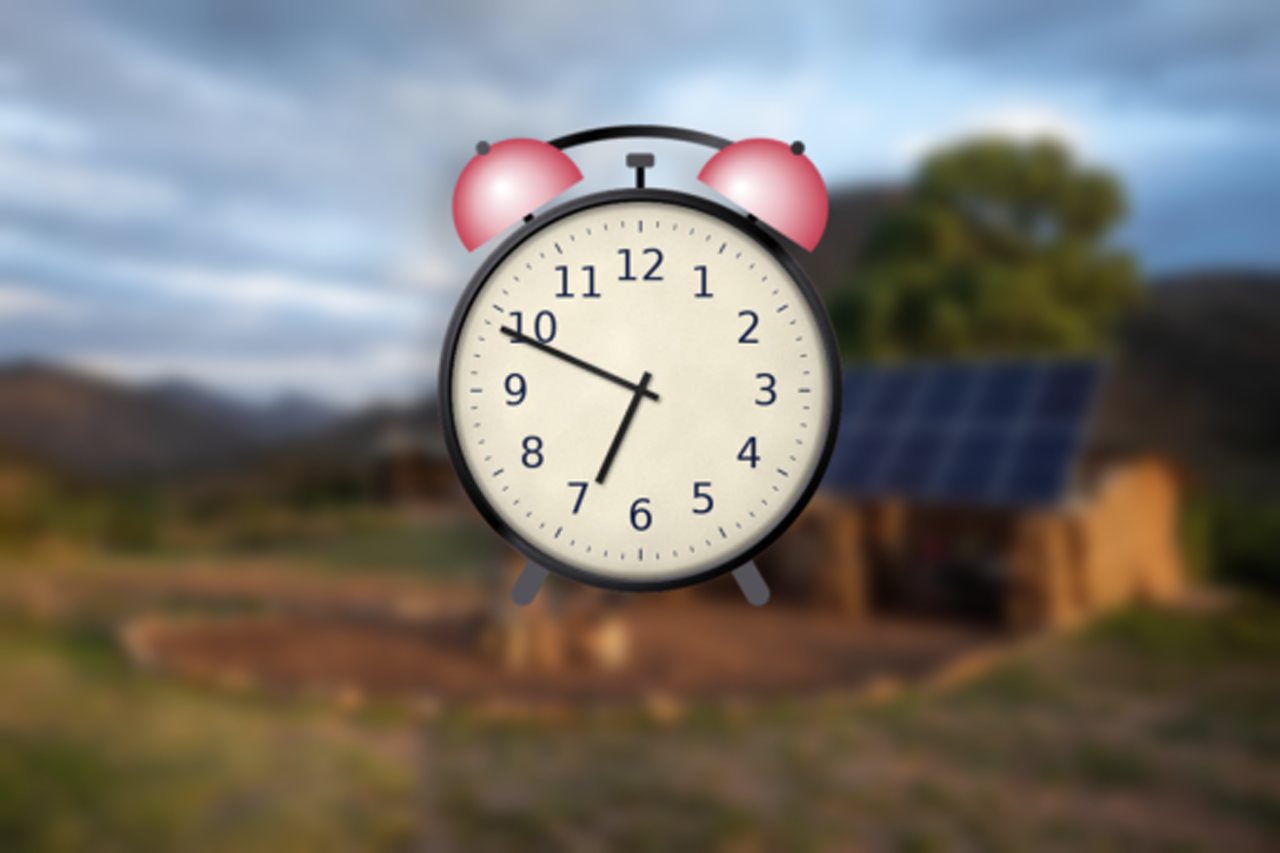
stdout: 6:49
